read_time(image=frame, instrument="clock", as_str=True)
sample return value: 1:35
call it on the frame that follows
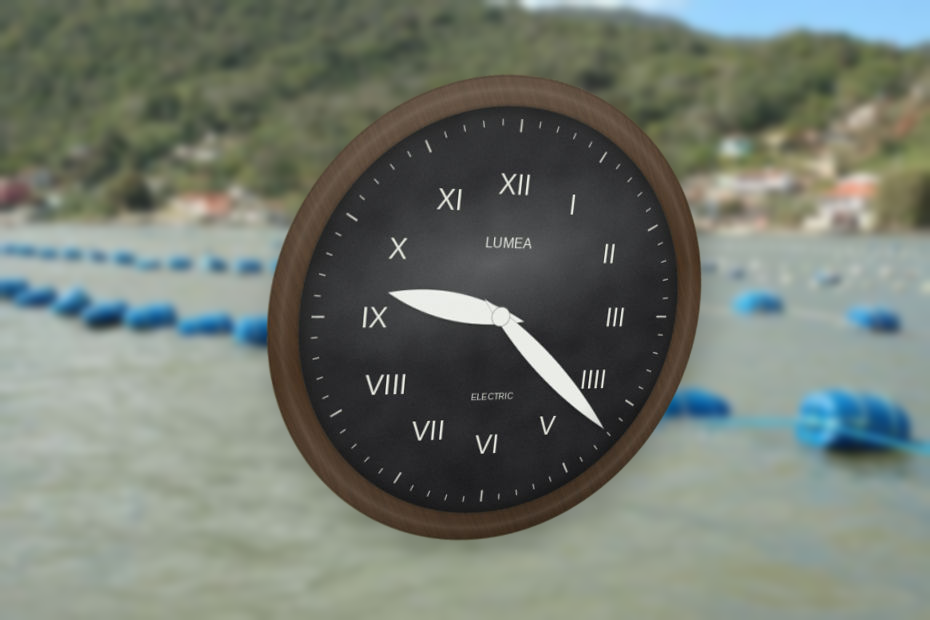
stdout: 9:22
